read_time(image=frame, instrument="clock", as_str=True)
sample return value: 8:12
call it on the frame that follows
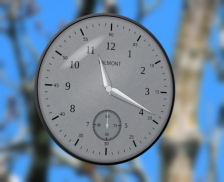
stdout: 11:19
